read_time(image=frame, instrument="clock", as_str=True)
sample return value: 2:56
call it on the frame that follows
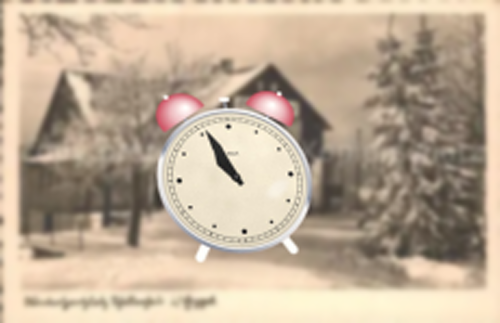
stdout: 10:56
